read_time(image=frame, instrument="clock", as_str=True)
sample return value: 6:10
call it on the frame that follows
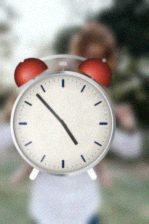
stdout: 4:53
